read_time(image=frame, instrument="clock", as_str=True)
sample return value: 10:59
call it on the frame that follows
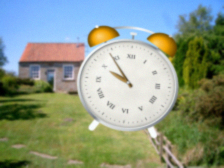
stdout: 9:54
